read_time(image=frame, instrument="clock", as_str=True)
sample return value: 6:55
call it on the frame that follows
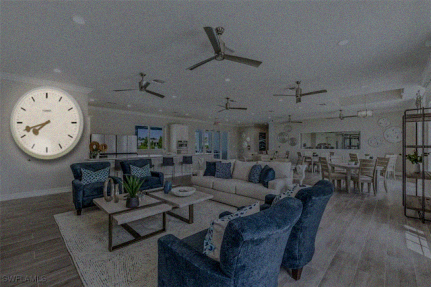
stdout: 7:42
